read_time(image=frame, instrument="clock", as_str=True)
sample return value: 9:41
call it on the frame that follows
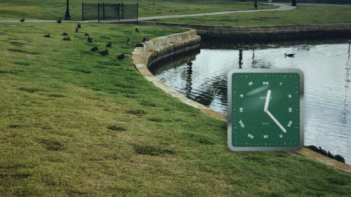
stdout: 12:23
